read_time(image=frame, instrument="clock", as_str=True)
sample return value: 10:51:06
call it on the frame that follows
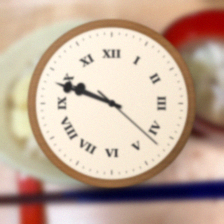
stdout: 9:48:22
